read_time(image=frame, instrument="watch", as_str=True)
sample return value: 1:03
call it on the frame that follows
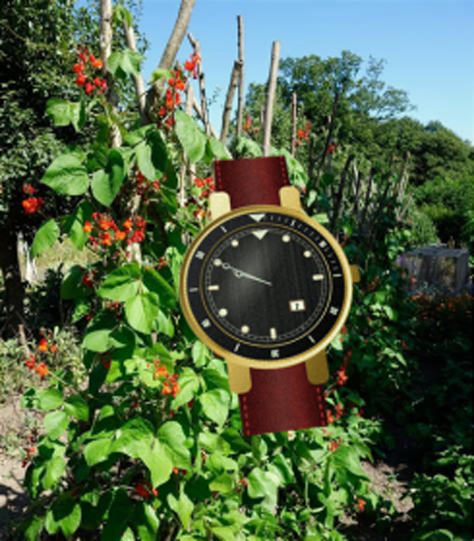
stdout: 9:50
